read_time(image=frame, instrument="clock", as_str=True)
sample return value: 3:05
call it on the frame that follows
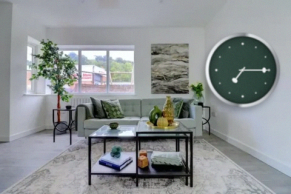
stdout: 7:15
